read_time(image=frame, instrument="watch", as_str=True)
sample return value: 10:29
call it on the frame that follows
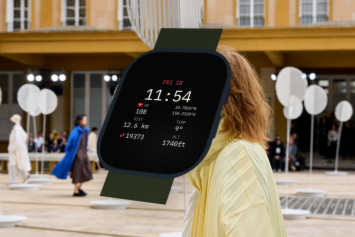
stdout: 11:54
